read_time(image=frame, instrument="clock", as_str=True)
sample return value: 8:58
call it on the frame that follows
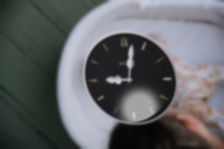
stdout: 9:02
